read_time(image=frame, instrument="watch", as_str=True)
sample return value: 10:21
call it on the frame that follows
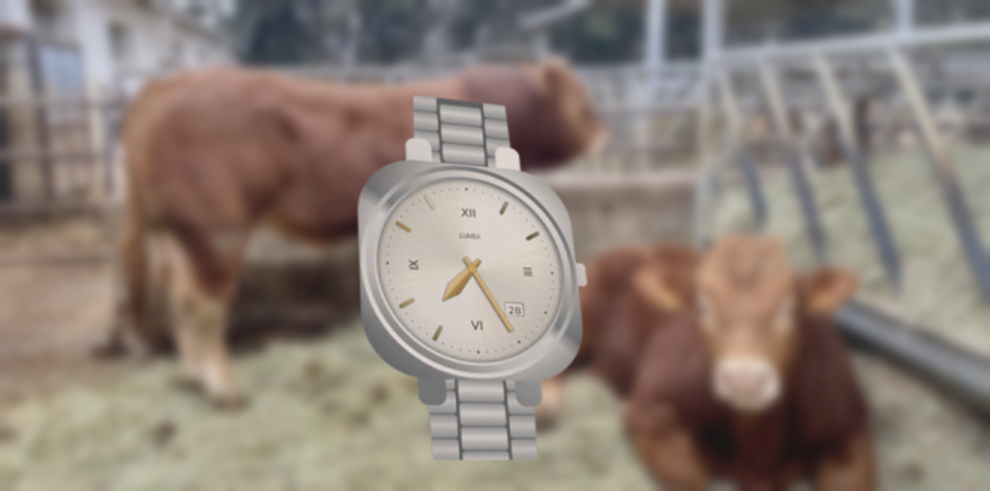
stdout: 7:25
